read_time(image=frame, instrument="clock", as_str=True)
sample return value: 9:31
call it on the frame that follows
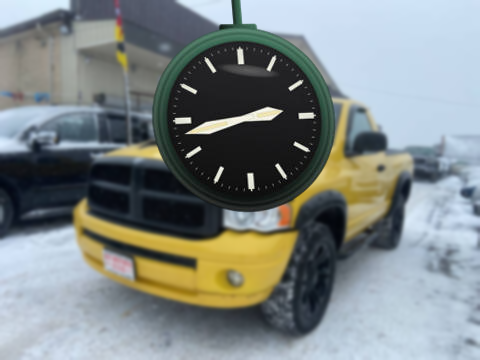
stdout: 2:43
